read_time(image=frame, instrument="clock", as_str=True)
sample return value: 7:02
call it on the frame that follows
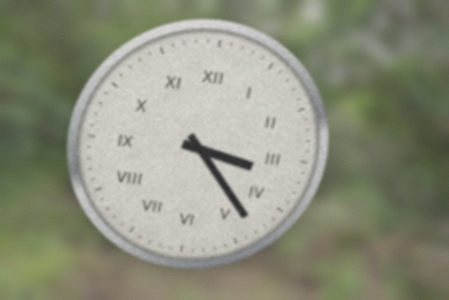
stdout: 3:23
